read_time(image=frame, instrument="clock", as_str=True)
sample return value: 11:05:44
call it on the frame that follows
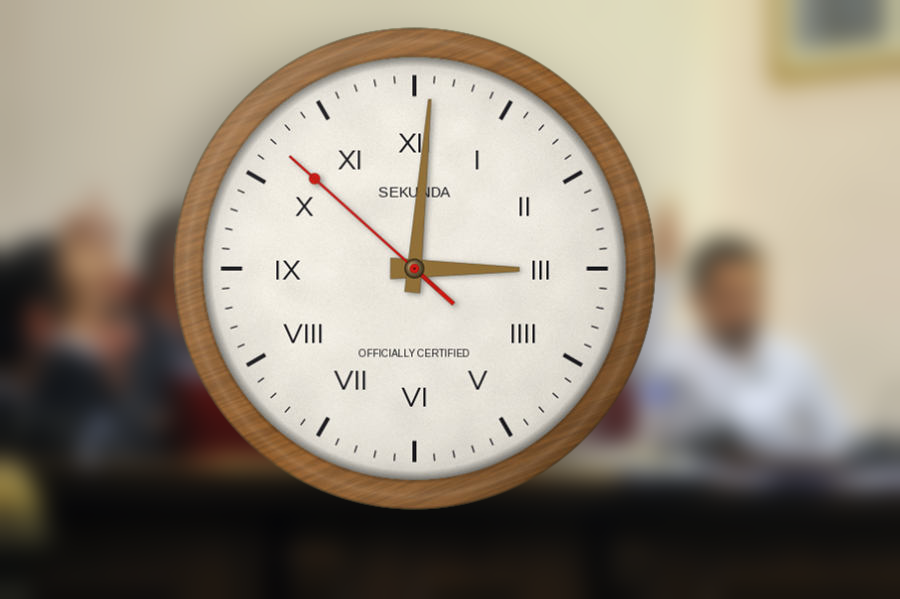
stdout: 3:00:52
